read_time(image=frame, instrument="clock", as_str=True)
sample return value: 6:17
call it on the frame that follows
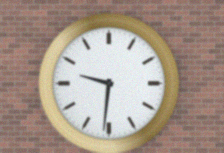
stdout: 9:31
